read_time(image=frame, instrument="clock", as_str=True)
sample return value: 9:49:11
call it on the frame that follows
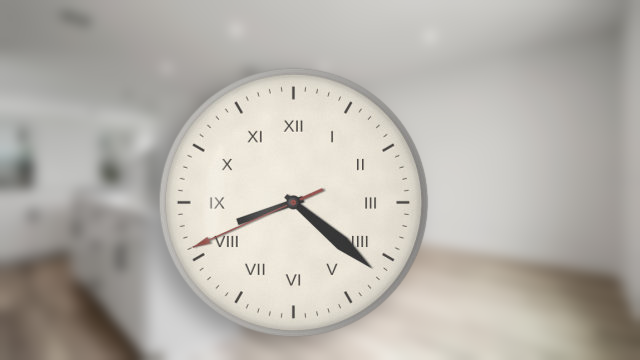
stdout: 8:21:41
